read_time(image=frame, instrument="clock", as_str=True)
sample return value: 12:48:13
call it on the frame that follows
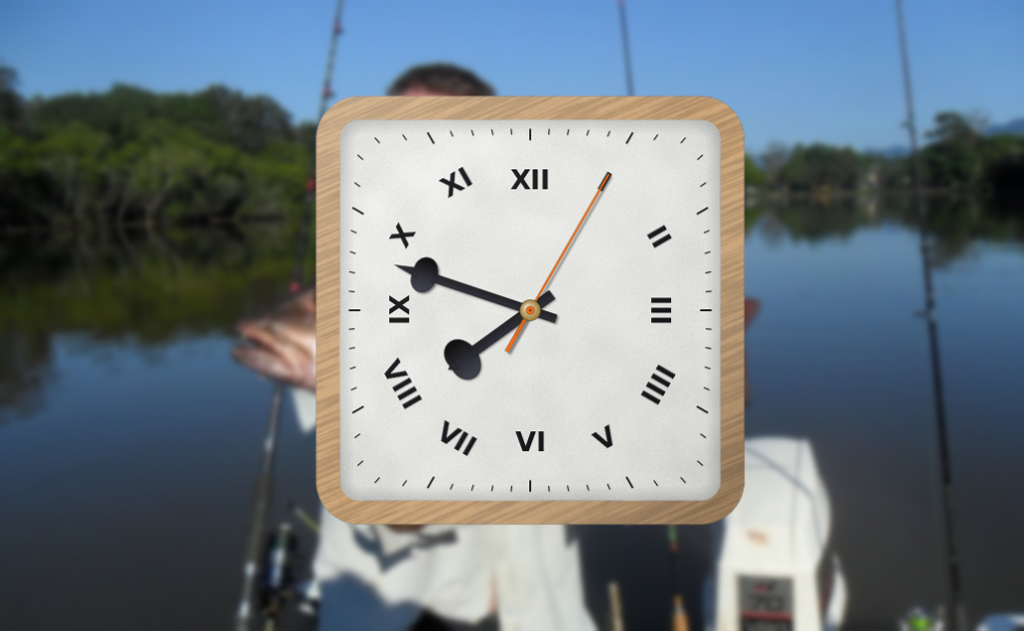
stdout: 7:48:05
